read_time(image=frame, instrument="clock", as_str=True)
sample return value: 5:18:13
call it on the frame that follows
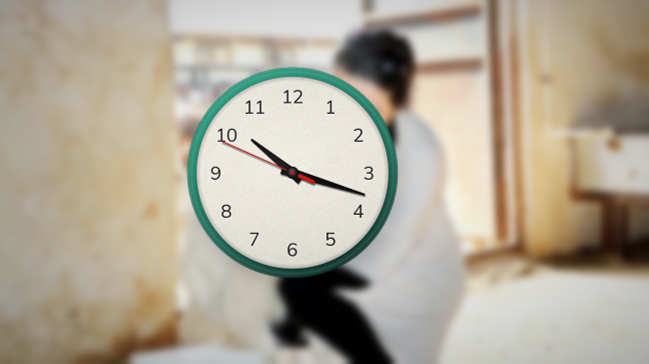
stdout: 10:17:49
